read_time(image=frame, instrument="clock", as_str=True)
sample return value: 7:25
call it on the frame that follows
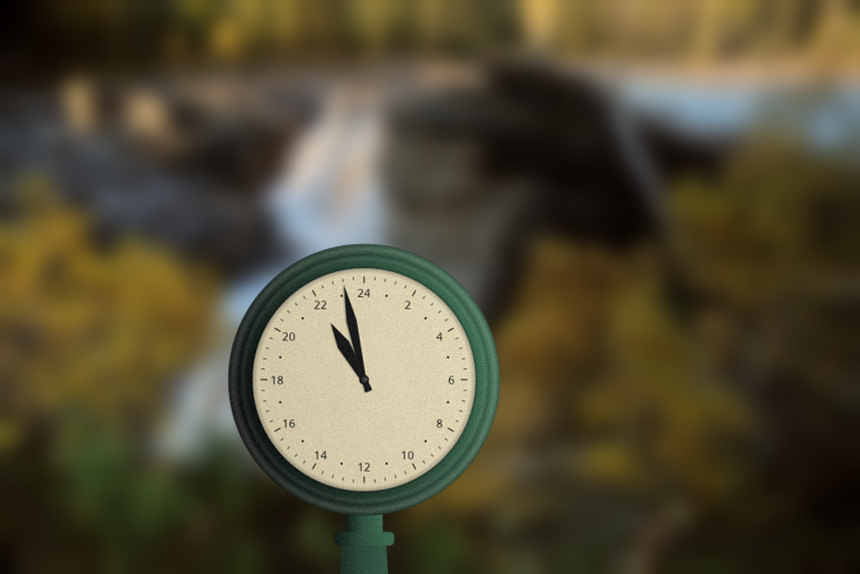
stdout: 21:58
